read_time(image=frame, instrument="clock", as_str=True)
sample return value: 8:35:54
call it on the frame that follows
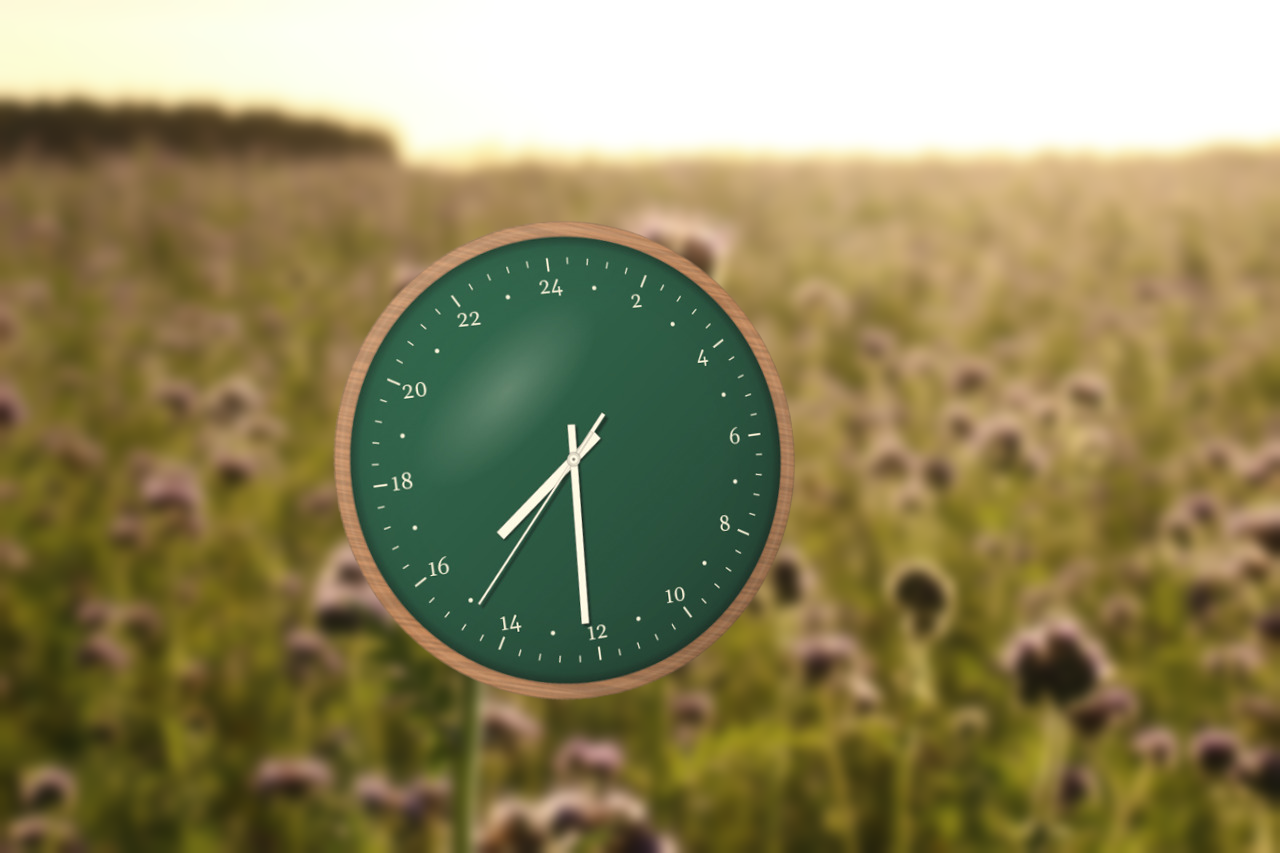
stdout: 15:30:37
